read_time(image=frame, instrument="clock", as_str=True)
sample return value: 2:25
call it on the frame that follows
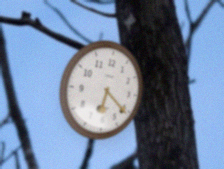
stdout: 6:21
